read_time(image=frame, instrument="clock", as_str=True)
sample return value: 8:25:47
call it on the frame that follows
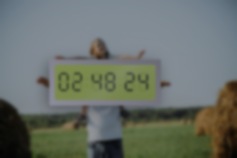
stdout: 2:48:24
